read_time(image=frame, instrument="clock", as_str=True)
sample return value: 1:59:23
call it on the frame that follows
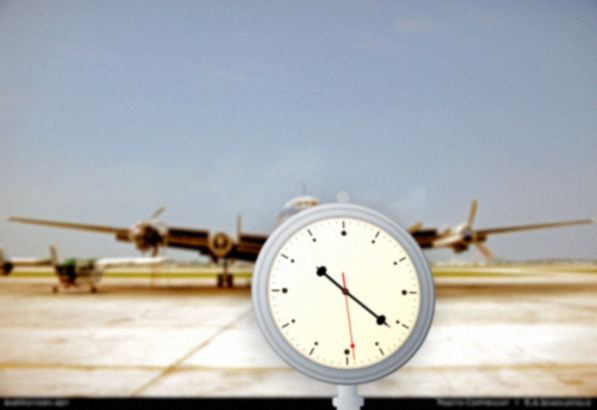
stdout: 10:21:29
